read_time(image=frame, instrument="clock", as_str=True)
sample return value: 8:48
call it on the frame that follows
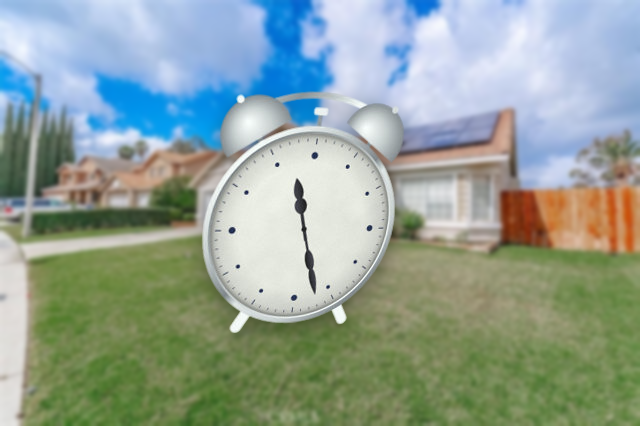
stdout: 11:27
